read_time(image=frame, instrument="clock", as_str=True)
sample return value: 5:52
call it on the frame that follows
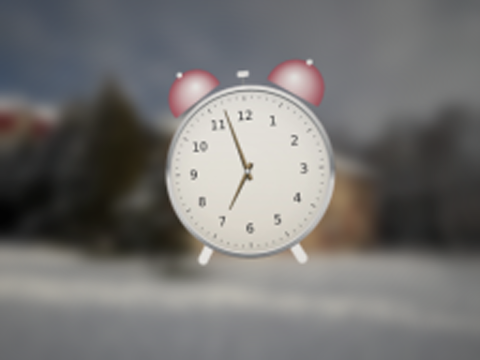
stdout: 6:57
